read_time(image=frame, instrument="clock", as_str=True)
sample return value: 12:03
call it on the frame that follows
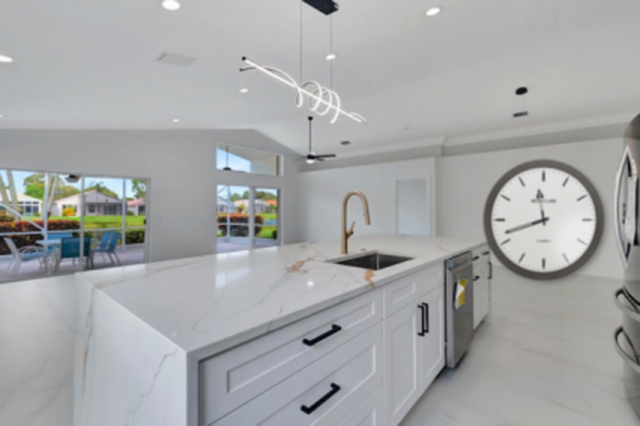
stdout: 11:42
